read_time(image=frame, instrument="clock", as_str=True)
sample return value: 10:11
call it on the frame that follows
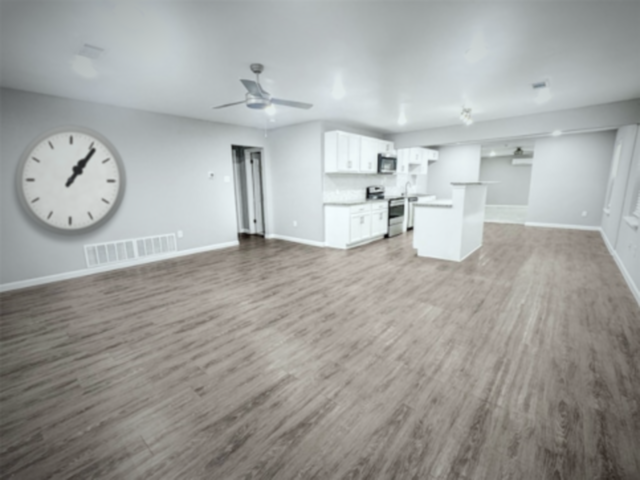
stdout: 1:06
